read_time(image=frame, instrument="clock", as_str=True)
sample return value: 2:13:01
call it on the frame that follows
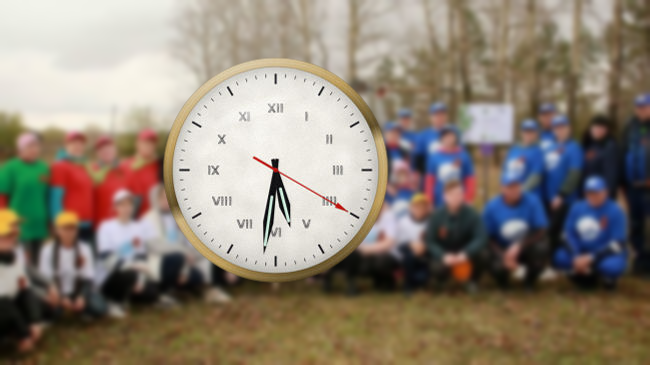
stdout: 5:31:20
